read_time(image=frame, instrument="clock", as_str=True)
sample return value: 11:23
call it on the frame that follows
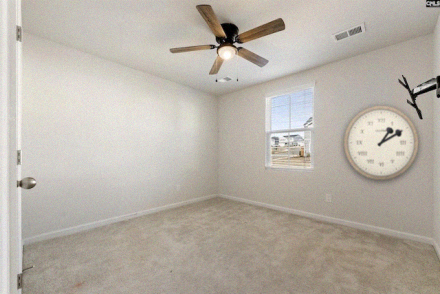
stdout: 1:10
